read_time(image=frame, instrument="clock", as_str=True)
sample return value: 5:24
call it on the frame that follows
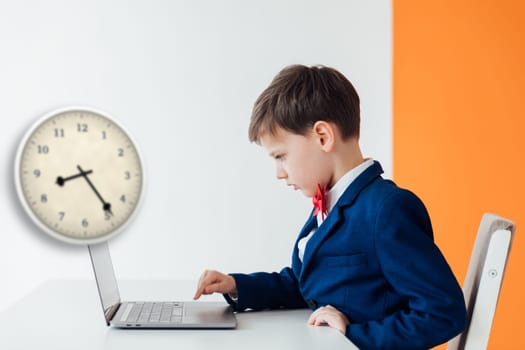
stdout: 8:24
